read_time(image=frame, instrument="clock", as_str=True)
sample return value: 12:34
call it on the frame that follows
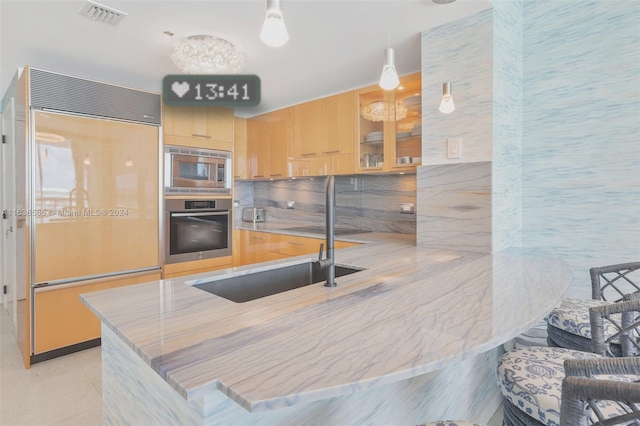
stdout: 13:41
